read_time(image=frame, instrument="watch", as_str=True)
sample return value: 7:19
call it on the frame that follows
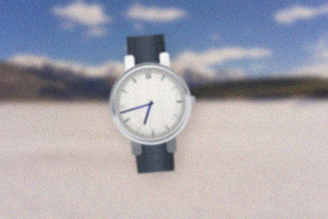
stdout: 6:43
